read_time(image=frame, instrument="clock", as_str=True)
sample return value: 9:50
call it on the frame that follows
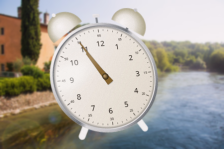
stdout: 10:55
